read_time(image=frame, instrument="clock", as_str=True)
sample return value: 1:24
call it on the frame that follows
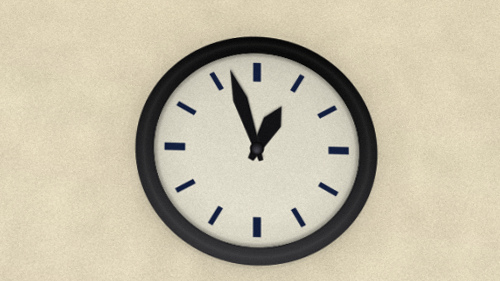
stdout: 12:57
